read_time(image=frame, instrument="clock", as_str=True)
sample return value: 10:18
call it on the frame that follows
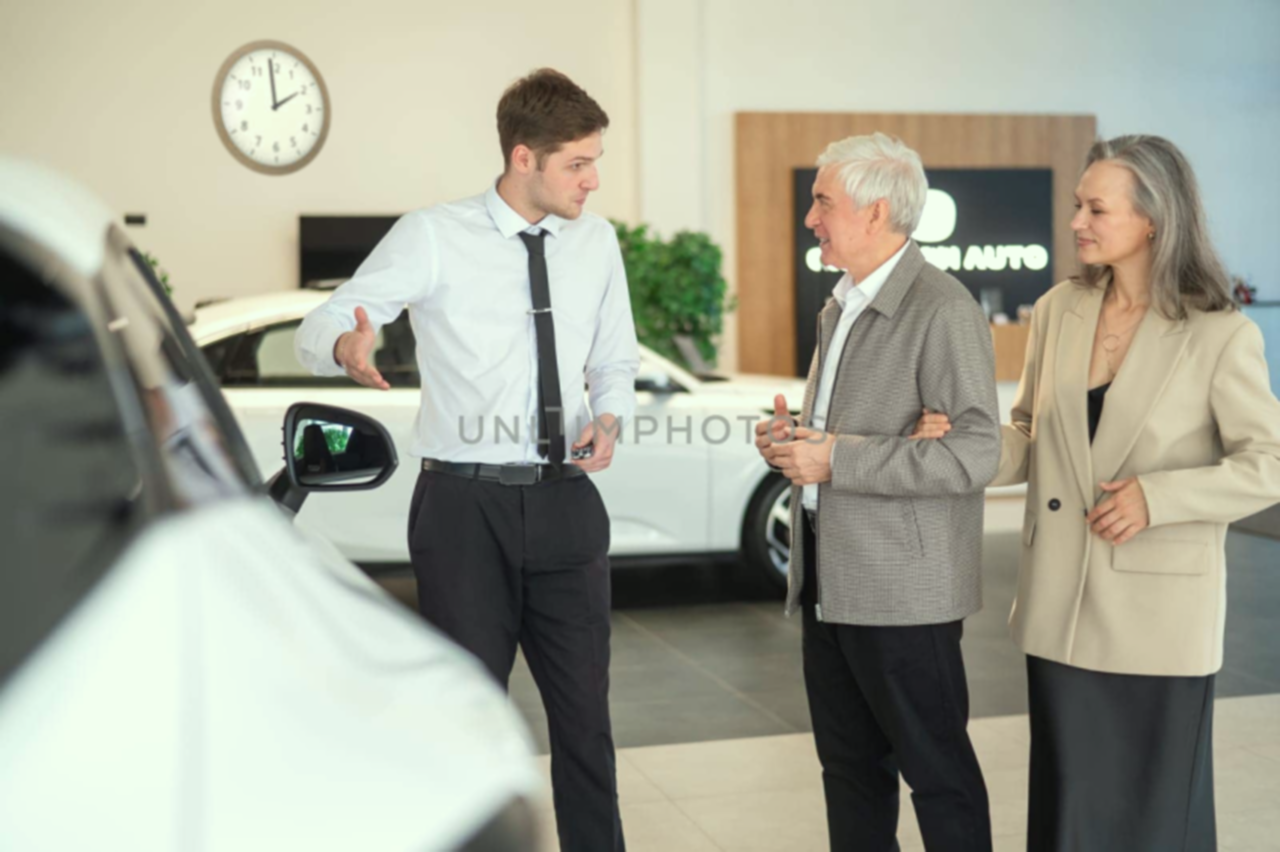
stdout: 1:59
